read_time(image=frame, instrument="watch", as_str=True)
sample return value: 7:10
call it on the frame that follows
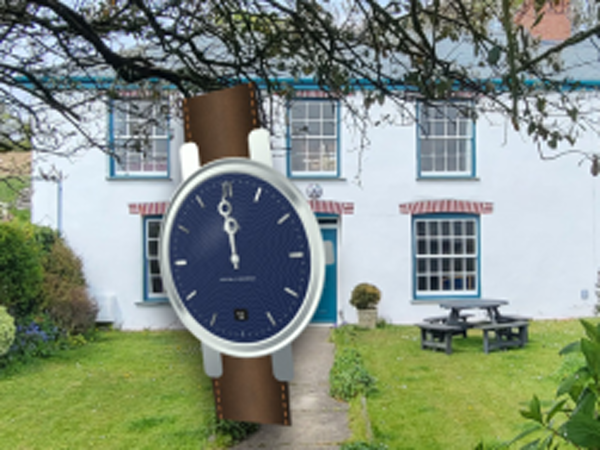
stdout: 11:59
